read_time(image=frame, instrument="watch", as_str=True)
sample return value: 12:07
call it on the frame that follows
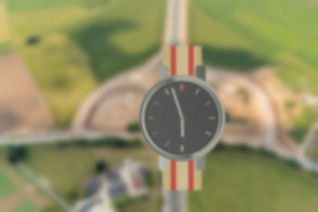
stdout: 5:57
